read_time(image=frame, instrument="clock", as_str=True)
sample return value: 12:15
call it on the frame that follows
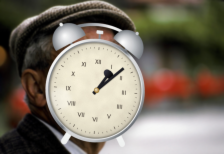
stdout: 1:08
